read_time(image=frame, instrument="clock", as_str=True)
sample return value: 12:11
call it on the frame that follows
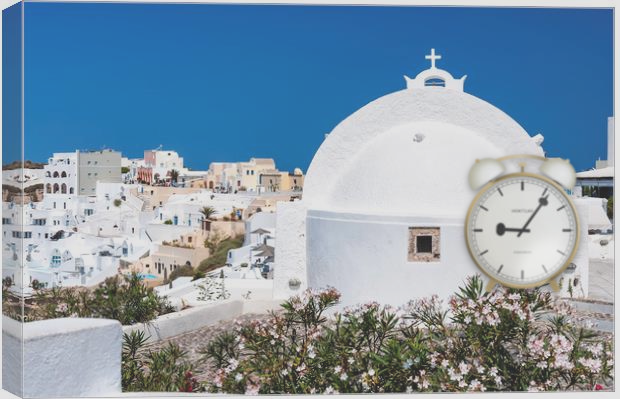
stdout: 9:06
